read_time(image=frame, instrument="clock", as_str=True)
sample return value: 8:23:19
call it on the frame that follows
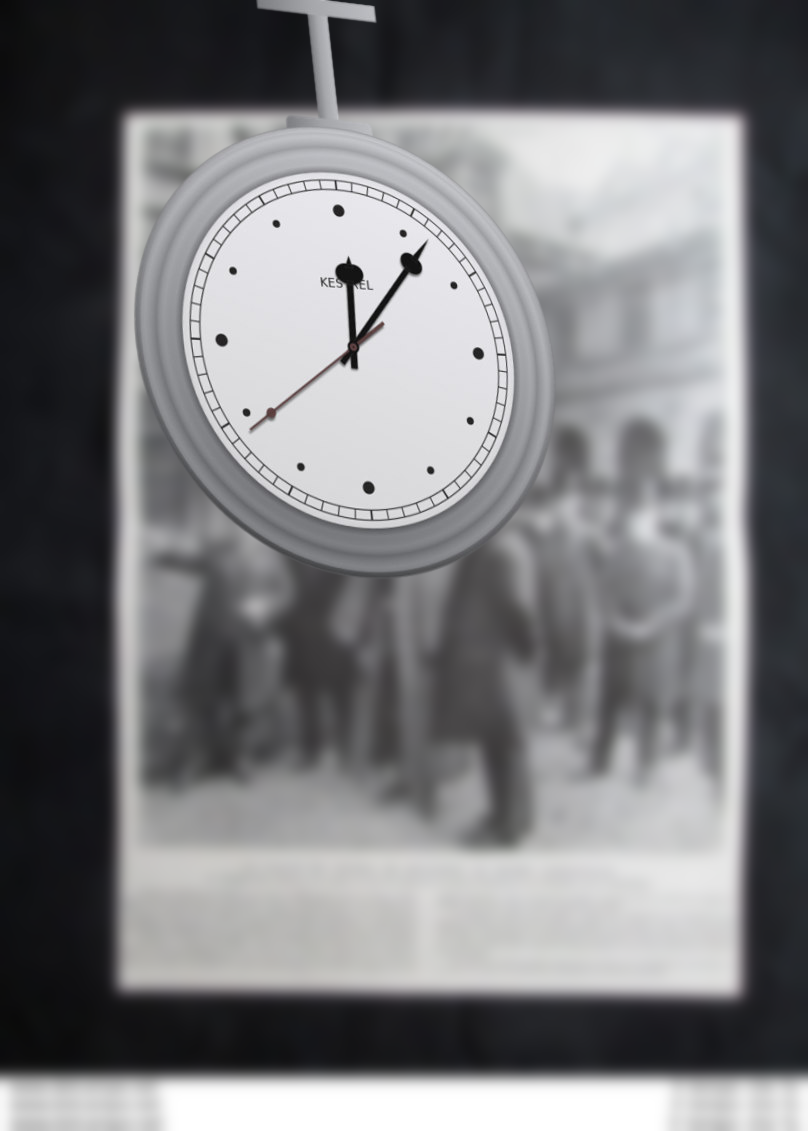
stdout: 12:06:39
